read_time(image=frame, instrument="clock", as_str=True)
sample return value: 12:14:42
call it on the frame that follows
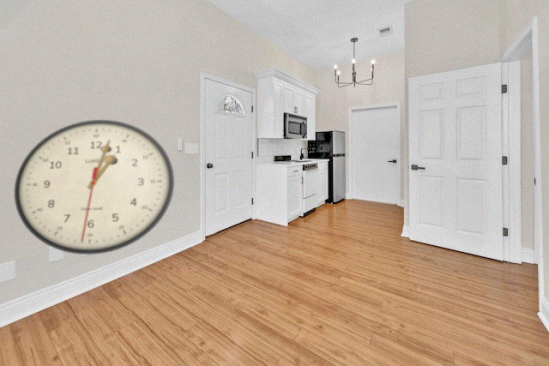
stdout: 1:02:31
